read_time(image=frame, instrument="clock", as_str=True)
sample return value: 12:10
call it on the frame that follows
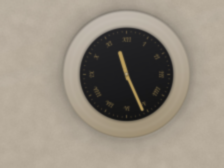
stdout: 11:26
